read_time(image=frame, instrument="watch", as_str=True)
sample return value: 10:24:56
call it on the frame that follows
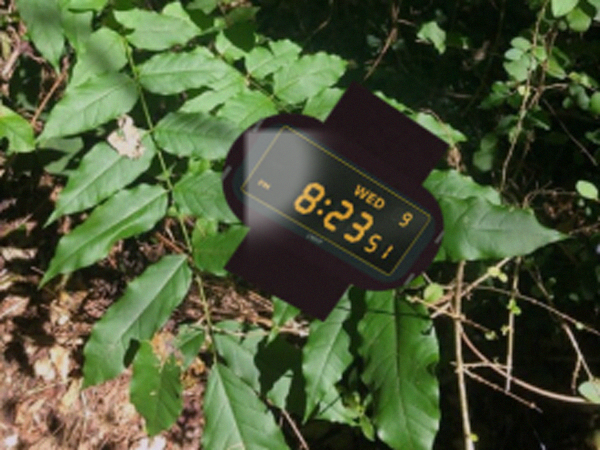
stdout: 8:23:51
